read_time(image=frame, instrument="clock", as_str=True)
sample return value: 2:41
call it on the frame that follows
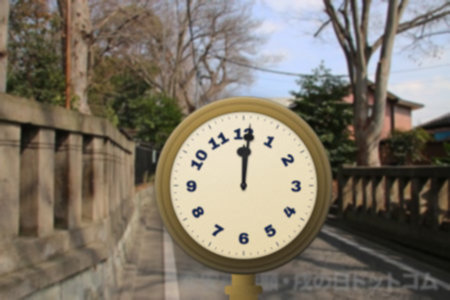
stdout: 12:01
